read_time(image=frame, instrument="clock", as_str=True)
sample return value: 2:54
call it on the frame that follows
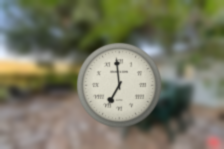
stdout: 6:59
